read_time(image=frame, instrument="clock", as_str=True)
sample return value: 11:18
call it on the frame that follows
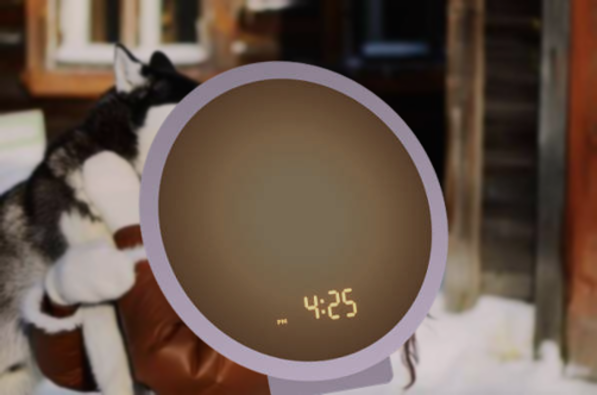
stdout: 4:25
